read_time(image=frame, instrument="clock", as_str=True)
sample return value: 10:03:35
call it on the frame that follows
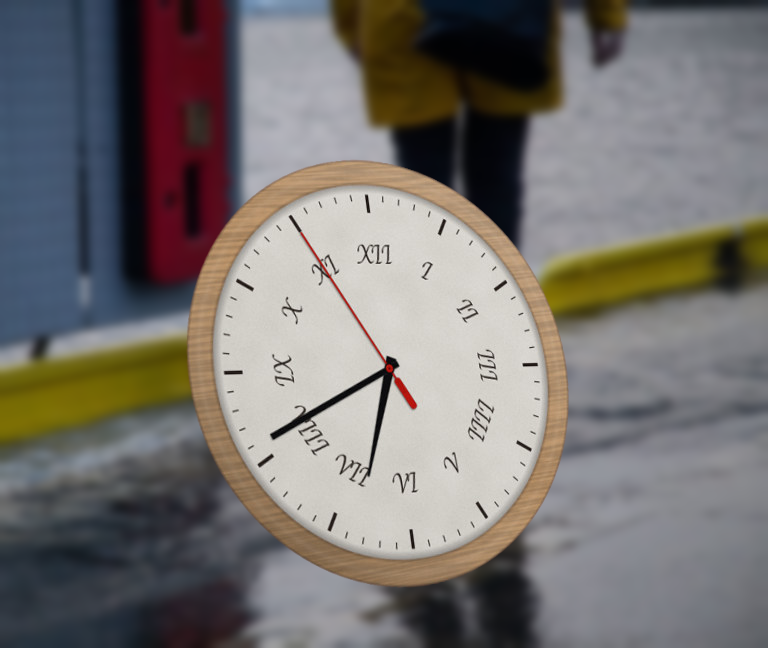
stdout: 6:40:55
